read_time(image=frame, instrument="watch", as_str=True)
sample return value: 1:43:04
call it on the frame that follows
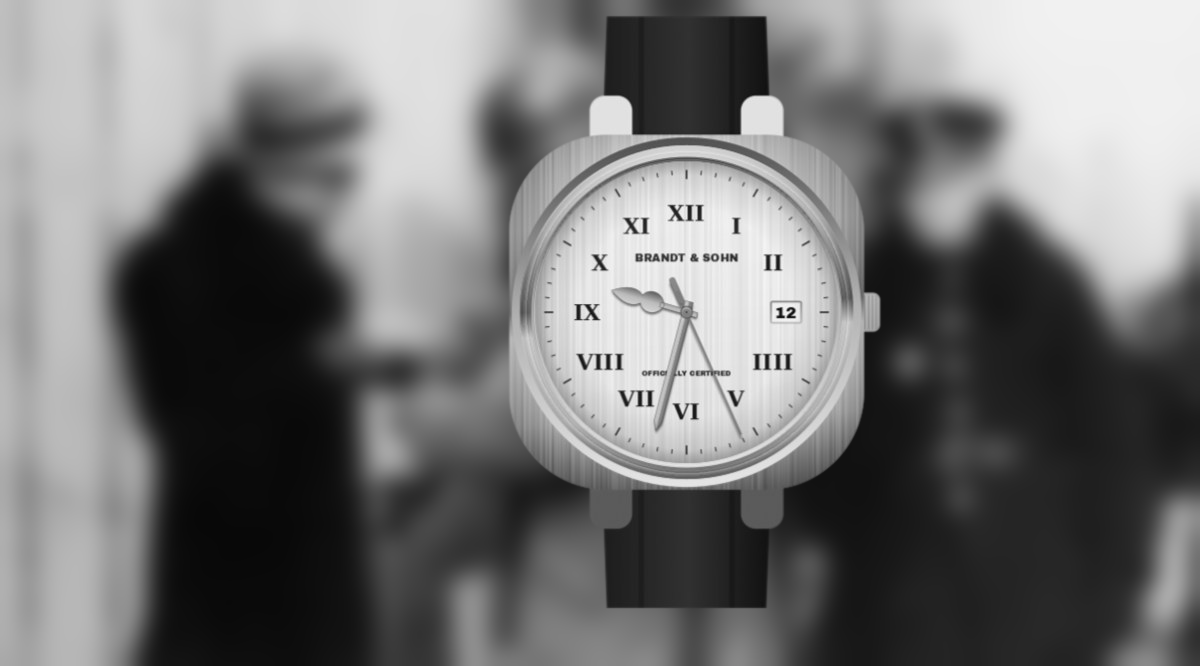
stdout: 9:32:26
